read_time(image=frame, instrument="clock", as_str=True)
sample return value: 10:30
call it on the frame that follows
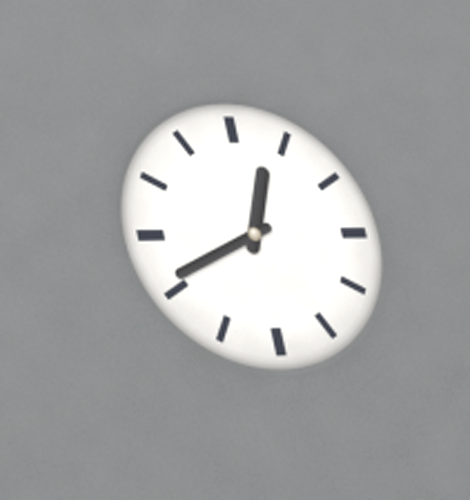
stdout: 12:41
